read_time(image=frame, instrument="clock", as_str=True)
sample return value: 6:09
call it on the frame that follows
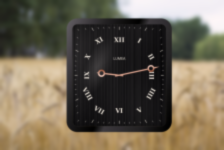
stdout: 9:13
